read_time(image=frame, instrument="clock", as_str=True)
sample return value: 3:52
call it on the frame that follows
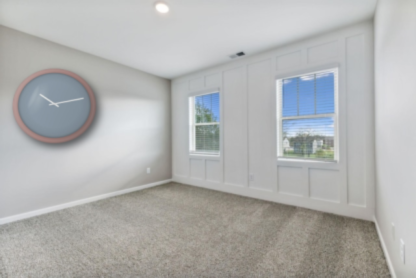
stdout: 10:13
